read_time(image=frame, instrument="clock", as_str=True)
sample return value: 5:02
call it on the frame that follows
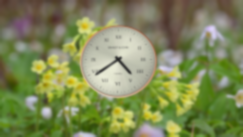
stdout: 4:39
